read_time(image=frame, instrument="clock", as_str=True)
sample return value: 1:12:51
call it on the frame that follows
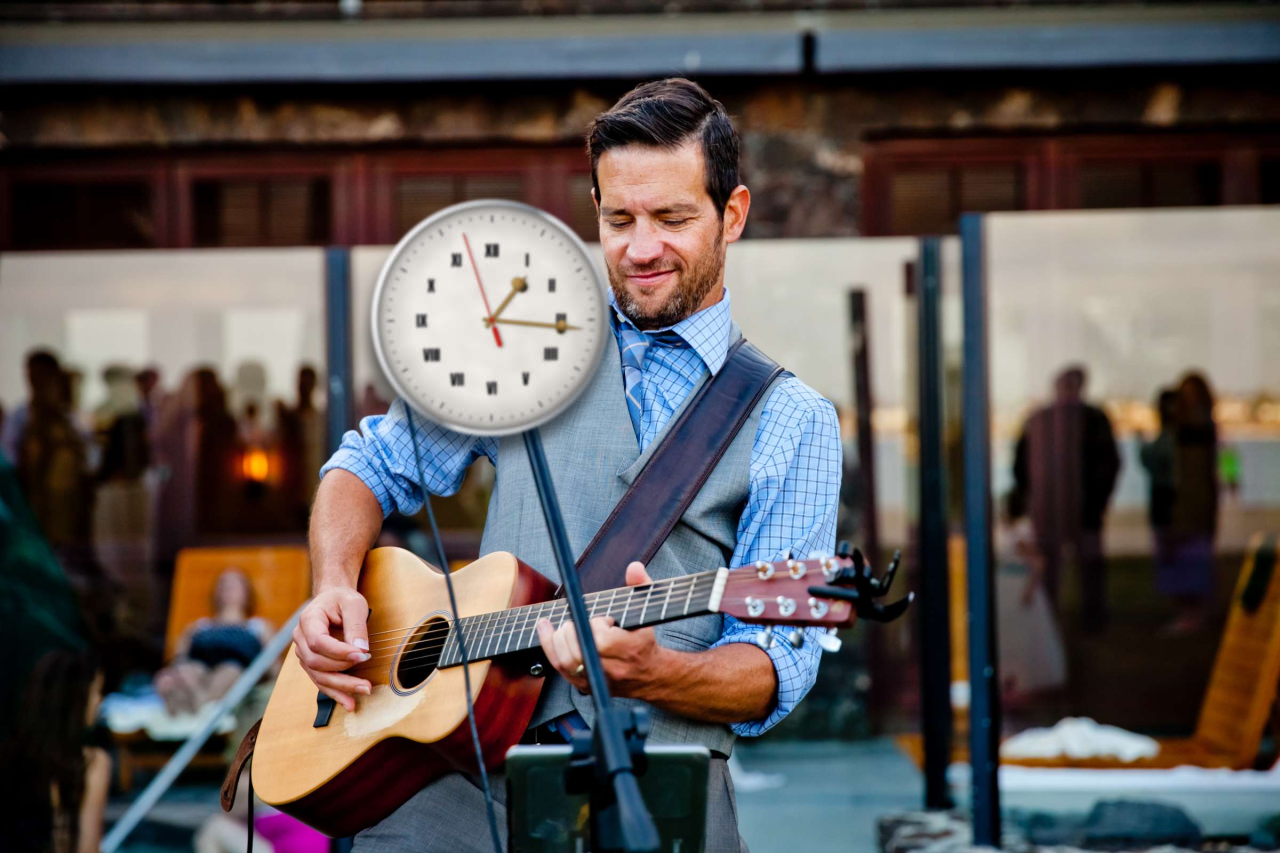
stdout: 1:15:57
